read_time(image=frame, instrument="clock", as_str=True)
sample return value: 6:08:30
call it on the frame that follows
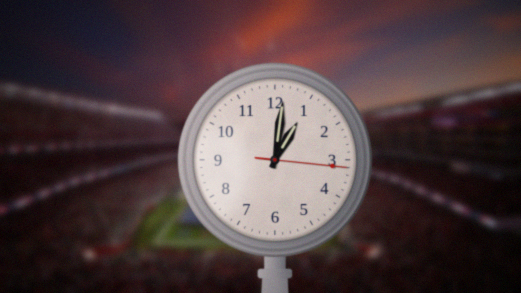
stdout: 1:01:16
